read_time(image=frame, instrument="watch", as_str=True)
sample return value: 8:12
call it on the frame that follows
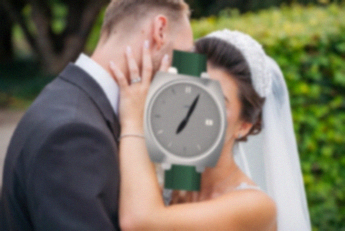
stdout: 7:04
